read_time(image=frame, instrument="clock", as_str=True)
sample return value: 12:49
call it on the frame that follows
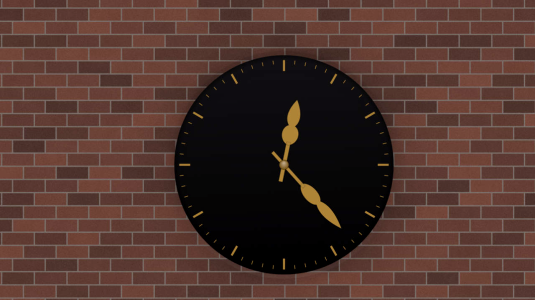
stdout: 12:23
